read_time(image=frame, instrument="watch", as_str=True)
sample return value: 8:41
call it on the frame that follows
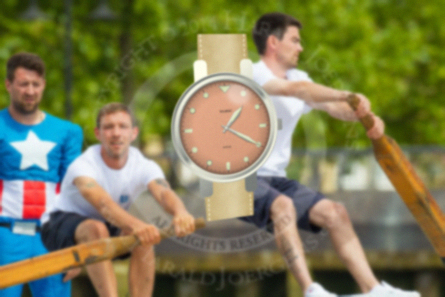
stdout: 1:20
